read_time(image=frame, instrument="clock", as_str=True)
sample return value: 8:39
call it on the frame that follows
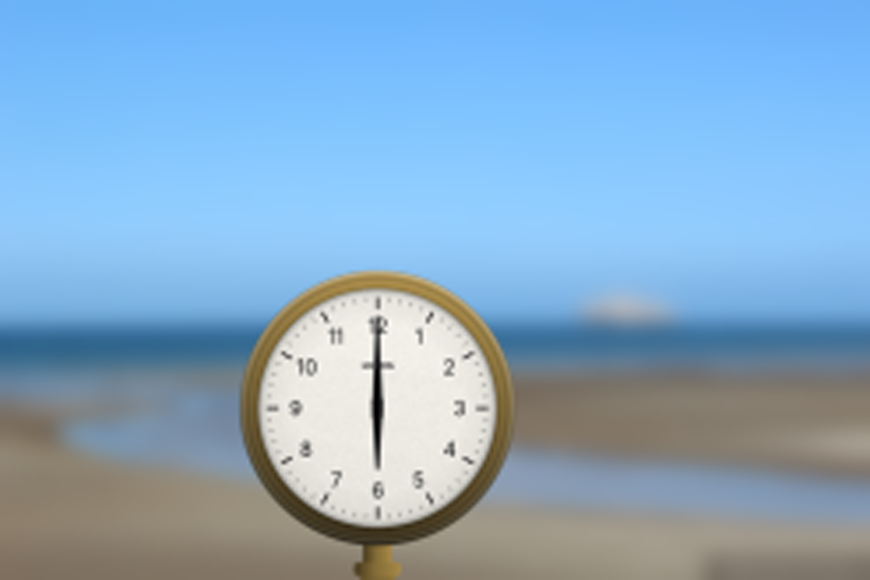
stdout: 6:00
